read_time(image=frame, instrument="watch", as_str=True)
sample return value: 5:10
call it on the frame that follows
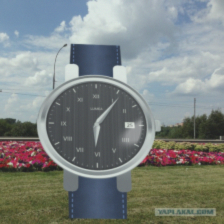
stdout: 6:06
